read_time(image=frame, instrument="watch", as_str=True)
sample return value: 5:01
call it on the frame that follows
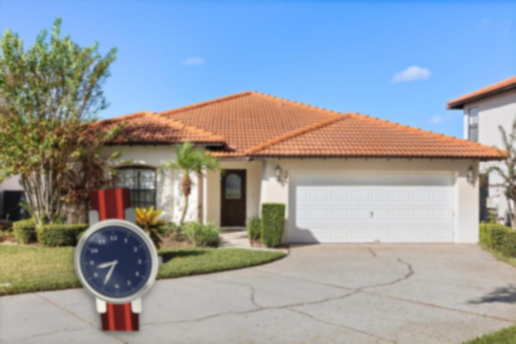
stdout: 8:35
